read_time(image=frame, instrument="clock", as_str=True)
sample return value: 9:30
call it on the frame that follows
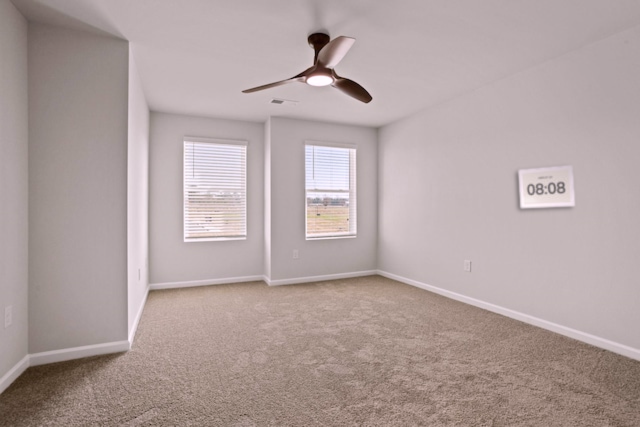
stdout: 8:08
